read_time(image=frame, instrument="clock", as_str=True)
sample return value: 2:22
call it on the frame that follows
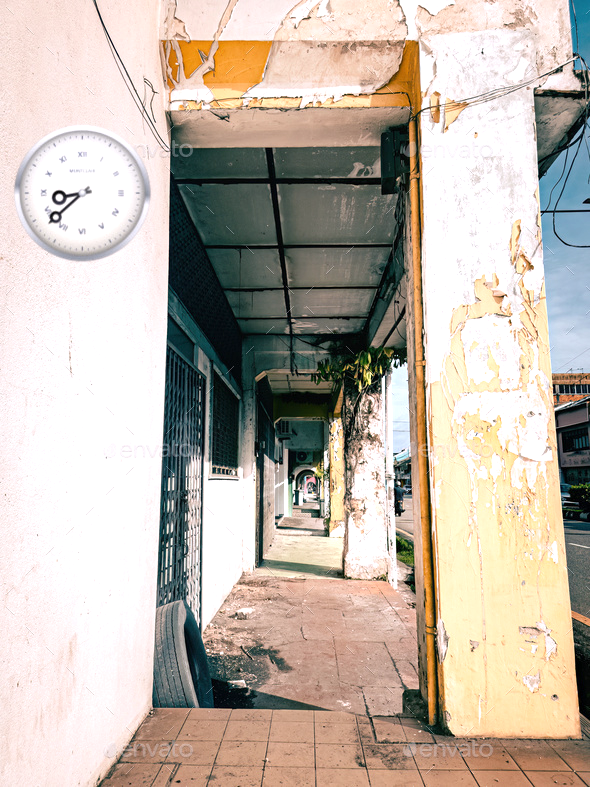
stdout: 8:38
